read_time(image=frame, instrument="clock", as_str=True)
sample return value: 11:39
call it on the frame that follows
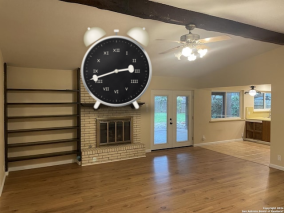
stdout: 2:42
